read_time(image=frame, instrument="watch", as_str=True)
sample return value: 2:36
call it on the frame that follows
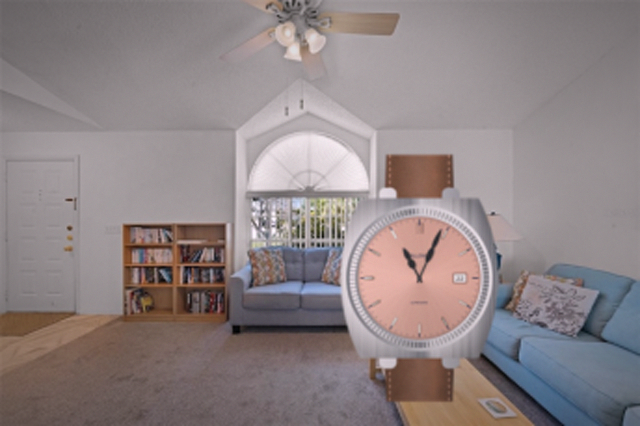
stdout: 11:04
